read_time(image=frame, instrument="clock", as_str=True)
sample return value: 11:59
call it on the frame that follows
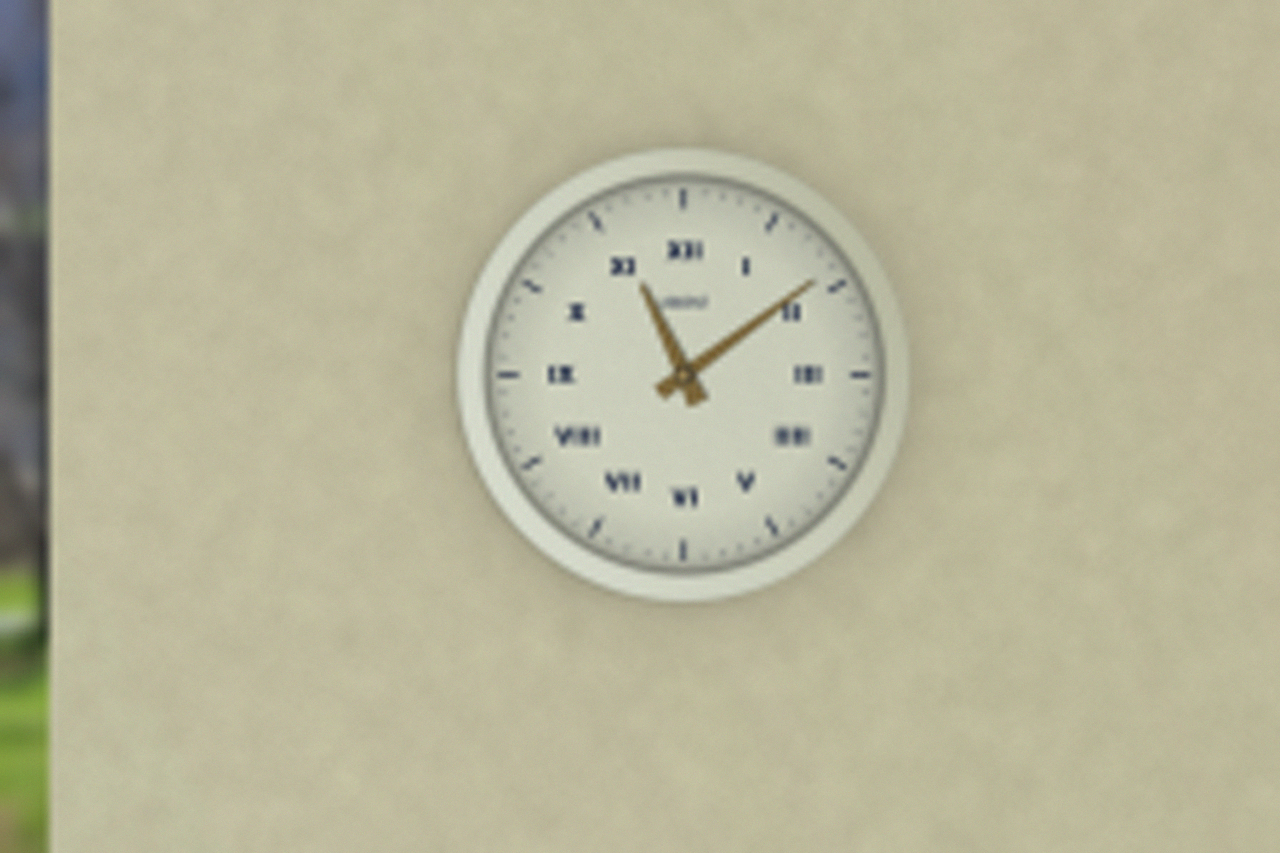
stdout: 11:09
